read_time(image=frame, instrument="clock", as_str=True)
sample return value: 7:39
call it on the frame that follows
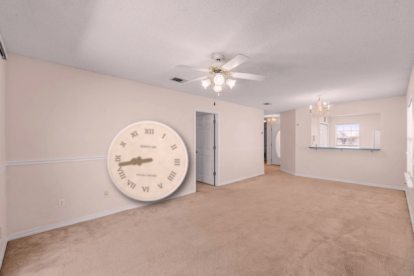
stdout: 8:43
